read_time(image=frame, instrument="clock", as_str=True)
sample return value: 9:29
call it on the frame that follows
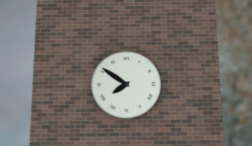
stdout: 7:51
